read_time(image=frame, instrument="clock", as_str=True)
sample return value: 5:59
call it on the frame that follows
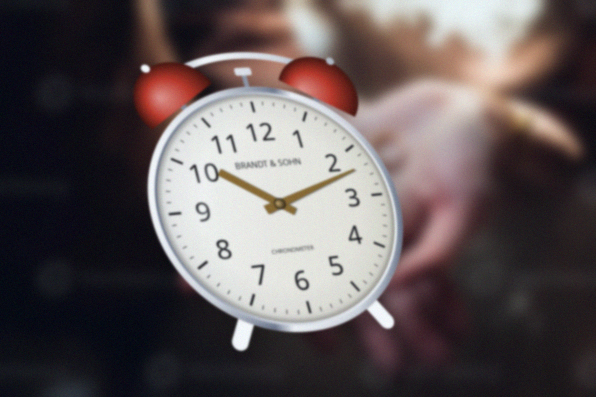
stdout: 10:12
